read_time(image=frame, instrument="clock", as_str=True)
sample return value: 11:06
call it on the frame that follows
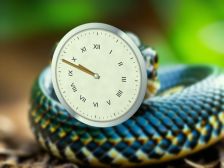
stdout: 9:48
